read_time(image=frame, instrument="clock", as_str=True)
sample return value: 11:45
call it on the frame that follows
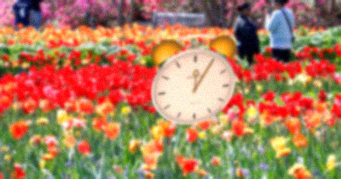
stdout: 12:05
